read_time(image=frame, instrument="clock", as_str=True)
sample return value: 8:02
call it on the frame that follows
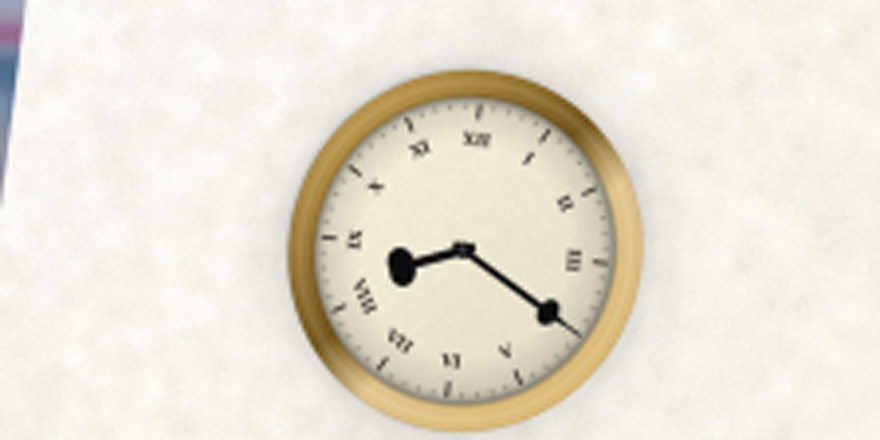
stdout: 8:20
